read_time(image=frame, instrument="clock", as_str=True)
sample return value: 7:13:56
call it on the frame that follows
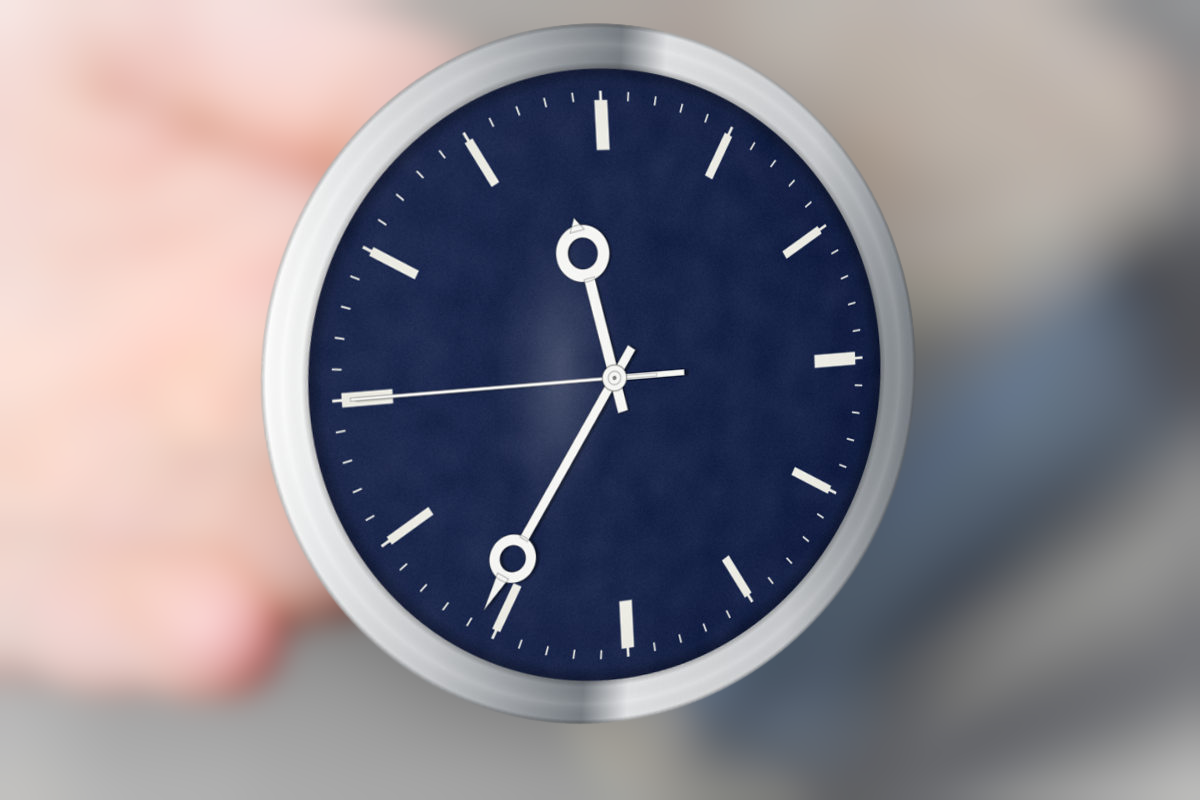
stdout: 11:35:45
